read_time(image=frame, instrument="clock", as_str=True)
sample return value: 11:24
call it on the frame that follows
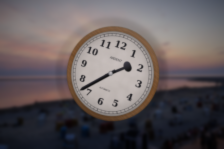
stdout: 1:37
